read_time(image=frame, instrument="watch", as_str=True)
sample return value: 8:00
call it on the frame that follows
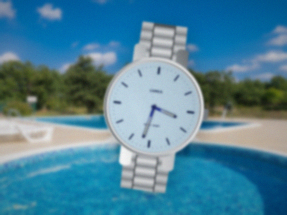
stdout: 3:32
